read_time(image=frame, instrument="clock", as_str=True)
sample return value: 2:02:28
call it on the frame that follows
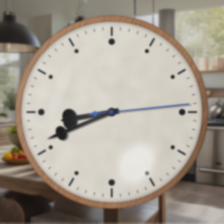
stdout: 8:41:14
